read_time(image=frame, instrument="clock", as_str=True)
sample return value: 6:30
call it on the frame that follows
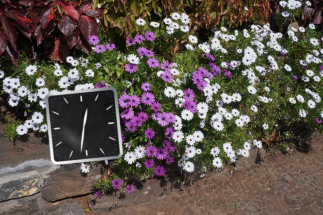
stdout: 12:32
